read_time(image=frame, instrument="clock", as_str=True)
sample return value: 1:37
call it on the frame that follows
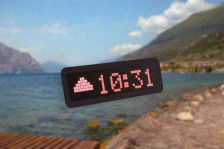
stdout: 10:31
